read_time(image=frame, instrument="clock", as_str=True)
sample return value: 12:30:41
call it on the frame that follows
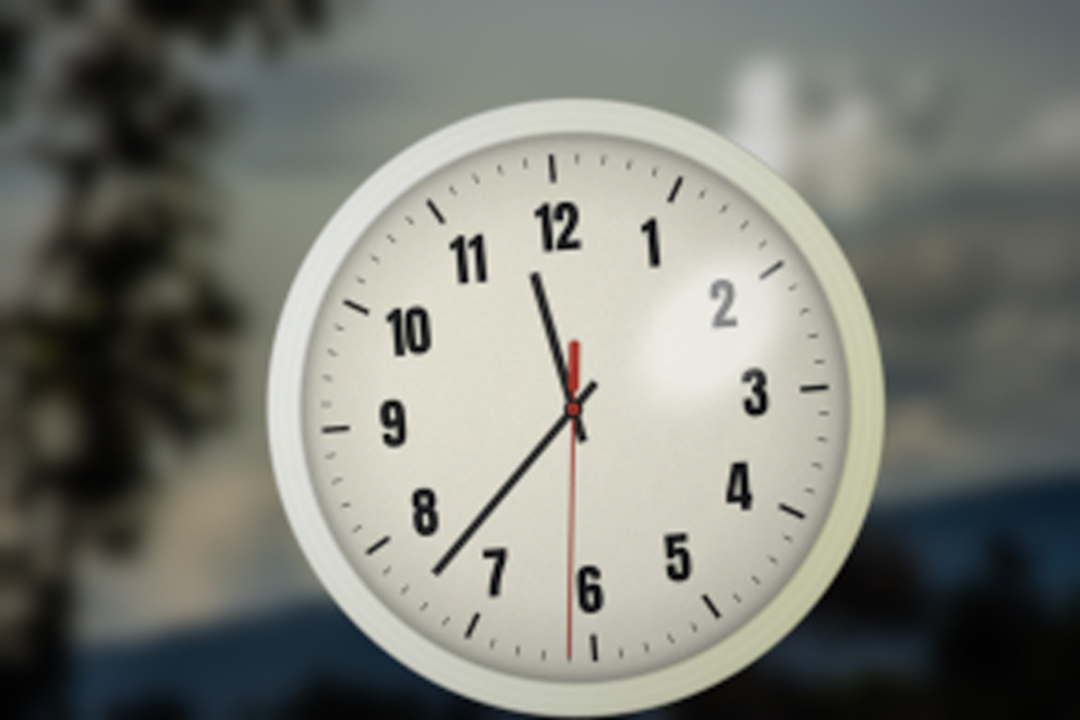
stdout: 11:37:31
